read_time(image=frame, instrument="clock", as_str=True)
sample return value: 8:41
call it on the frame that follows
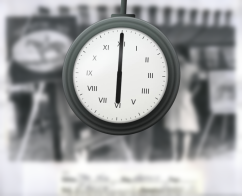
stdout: 6:00
